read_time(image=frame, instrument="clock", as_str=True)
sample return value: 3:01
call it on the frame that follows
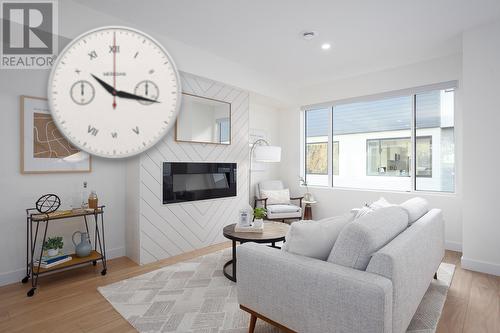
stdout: 10:17
